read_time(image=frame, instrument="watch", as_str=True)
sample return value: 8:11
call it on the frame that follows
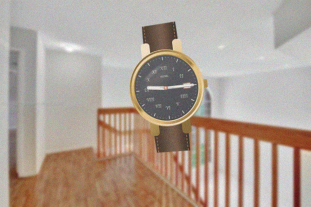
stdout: 9:15
